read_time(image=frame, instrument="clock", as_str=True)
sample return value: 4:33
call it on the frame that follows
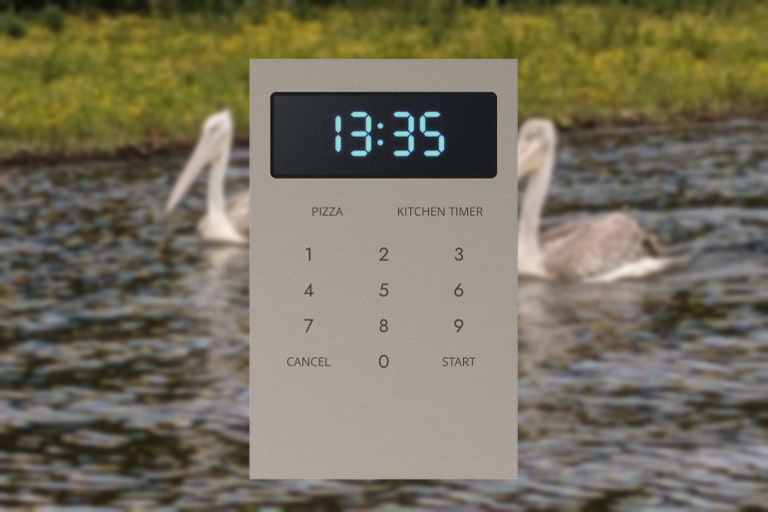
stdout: 13:35
